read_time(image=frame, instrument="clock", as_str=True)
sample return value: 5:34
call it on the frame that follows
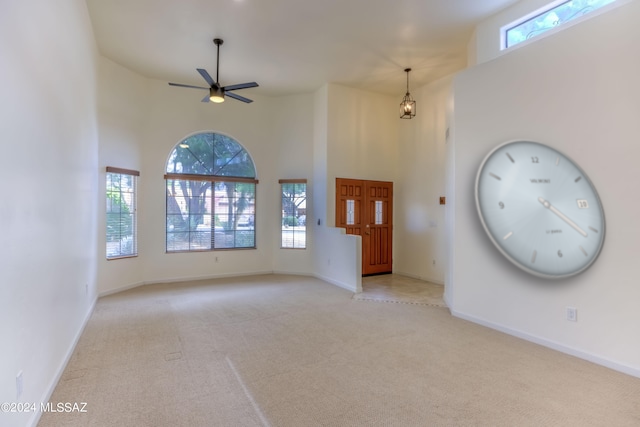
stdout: 4:22
